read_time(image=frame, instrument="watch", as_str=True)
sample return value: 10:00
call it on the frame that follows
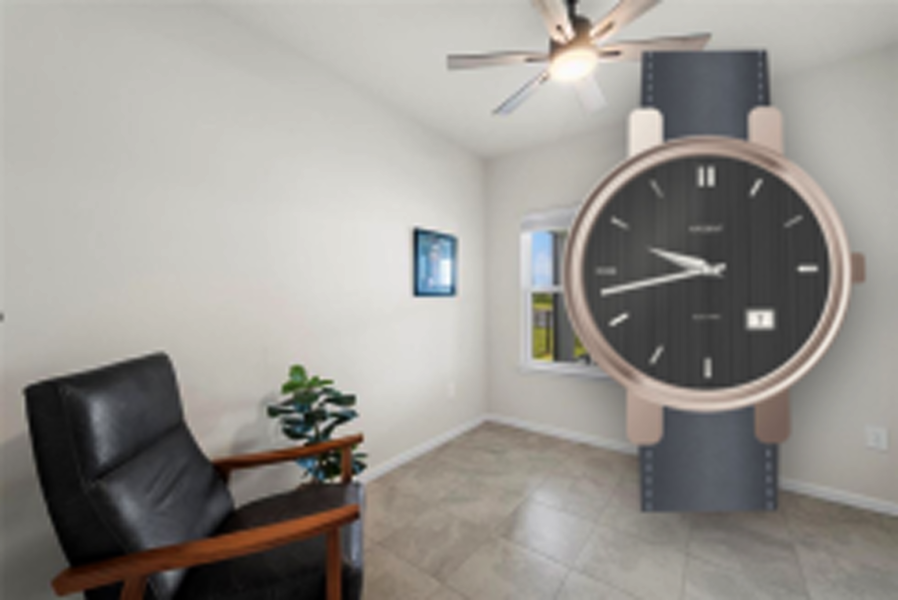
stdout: 9:43
